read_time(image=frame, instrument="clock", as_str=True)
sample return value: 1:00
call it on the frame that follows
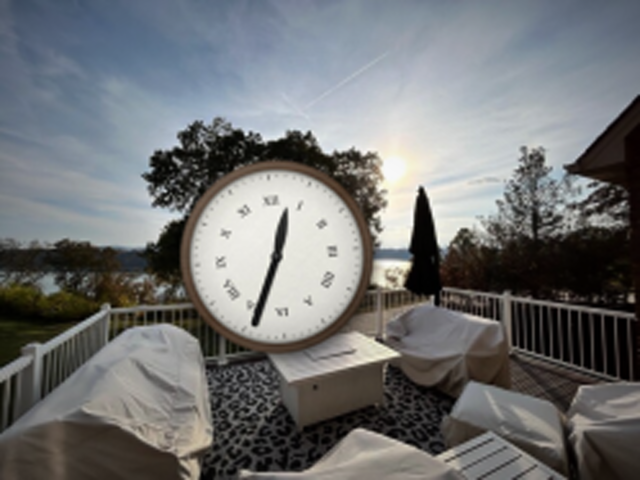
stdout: 12:34
